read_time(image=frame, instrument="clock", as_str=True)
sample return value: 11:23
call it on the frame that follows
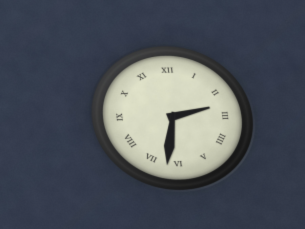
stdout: 2:32
